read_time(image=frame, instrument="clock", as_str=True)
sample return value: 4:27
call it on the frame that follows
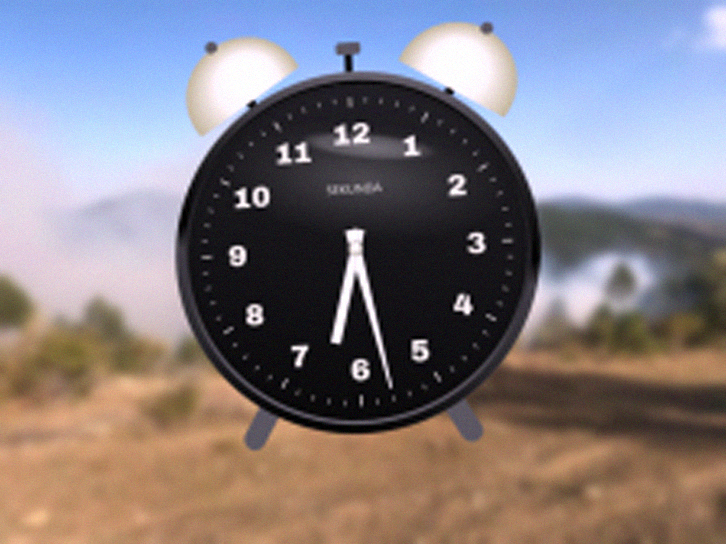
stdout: 6:28
